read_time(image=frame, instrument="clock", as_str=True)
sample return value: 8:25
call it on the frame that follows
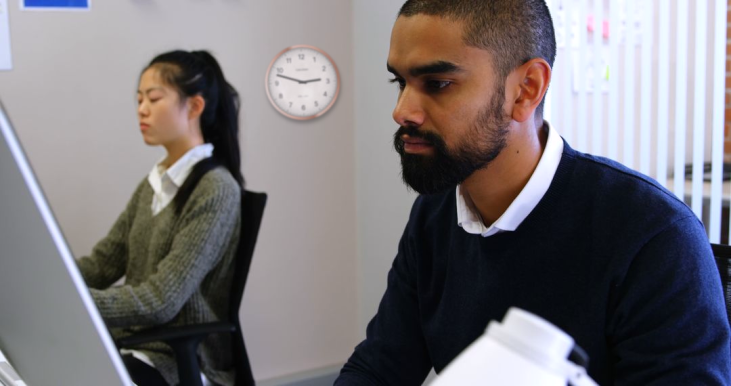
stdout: 2:48
